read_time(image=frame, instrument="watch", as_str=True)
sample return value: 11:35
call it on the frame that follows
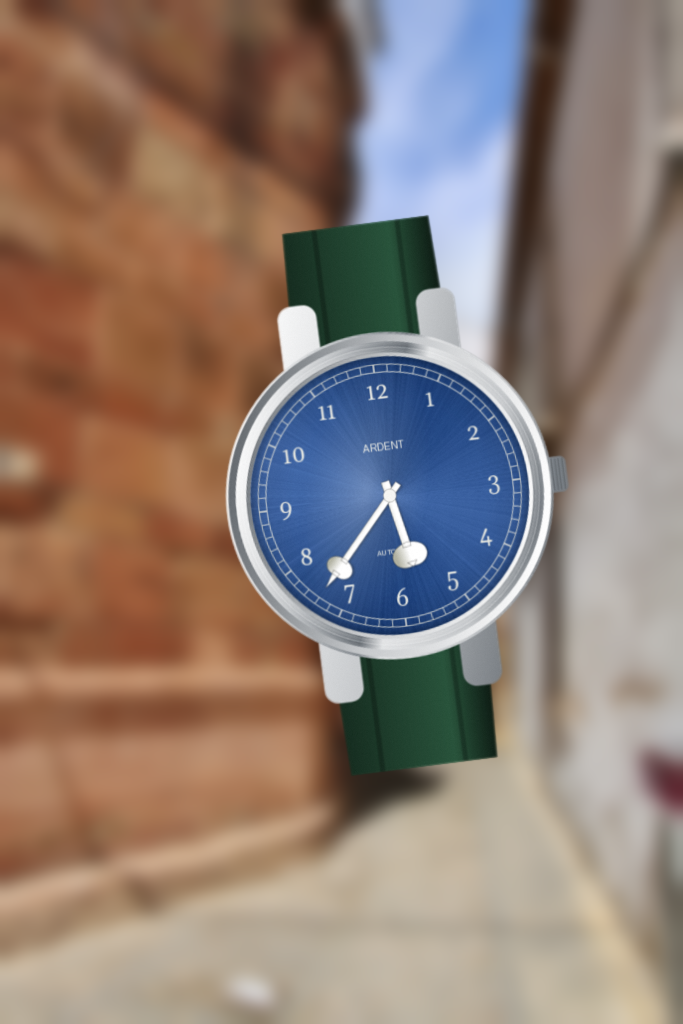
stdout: 5:37
